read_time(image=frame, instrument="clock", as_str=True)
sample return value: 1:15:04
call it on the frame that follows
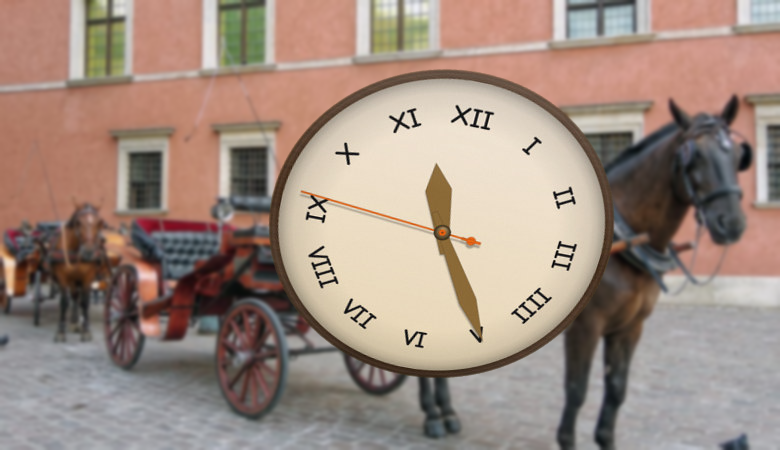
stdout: 11:24:46
